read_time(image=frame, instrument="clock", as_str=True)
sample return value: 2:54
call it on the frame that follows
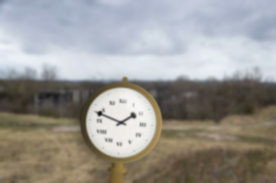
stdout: 1:48
